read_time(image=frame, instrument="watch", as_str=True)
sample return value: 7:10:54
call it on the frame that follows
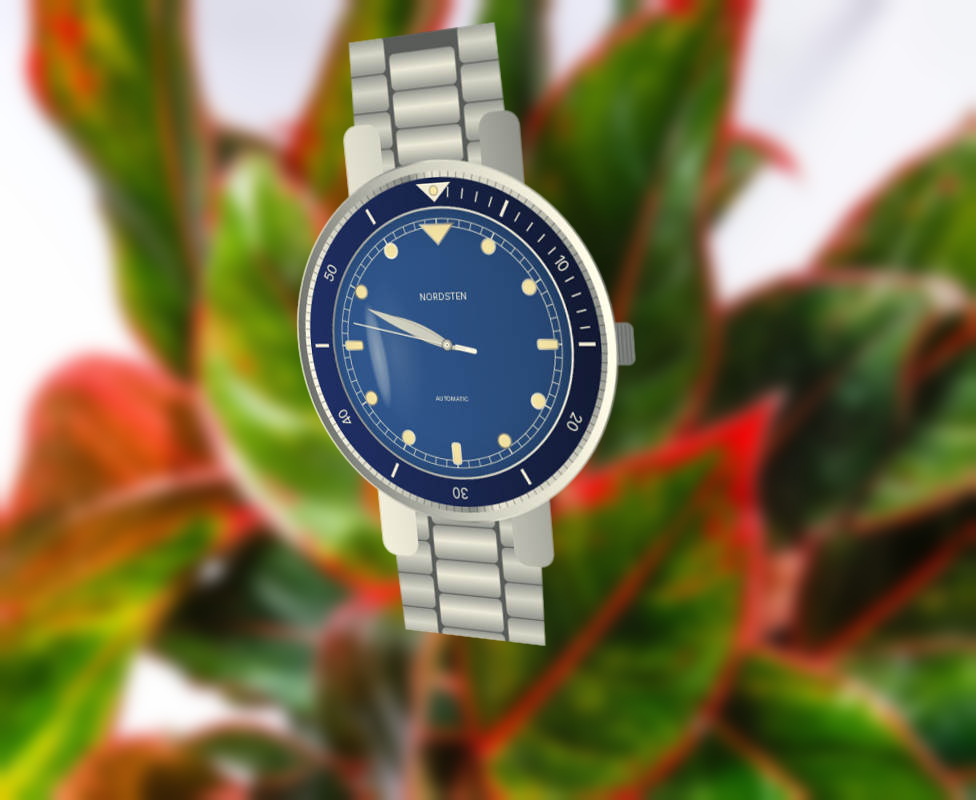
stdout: 9:48:47
